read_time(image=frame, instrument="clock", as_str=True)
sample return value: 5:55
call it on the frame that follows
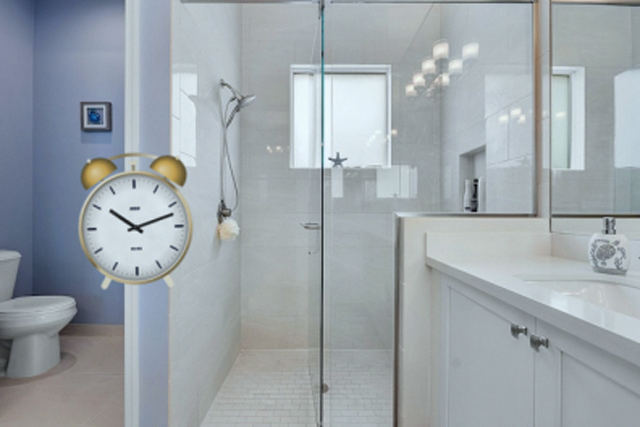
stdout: 10:12
